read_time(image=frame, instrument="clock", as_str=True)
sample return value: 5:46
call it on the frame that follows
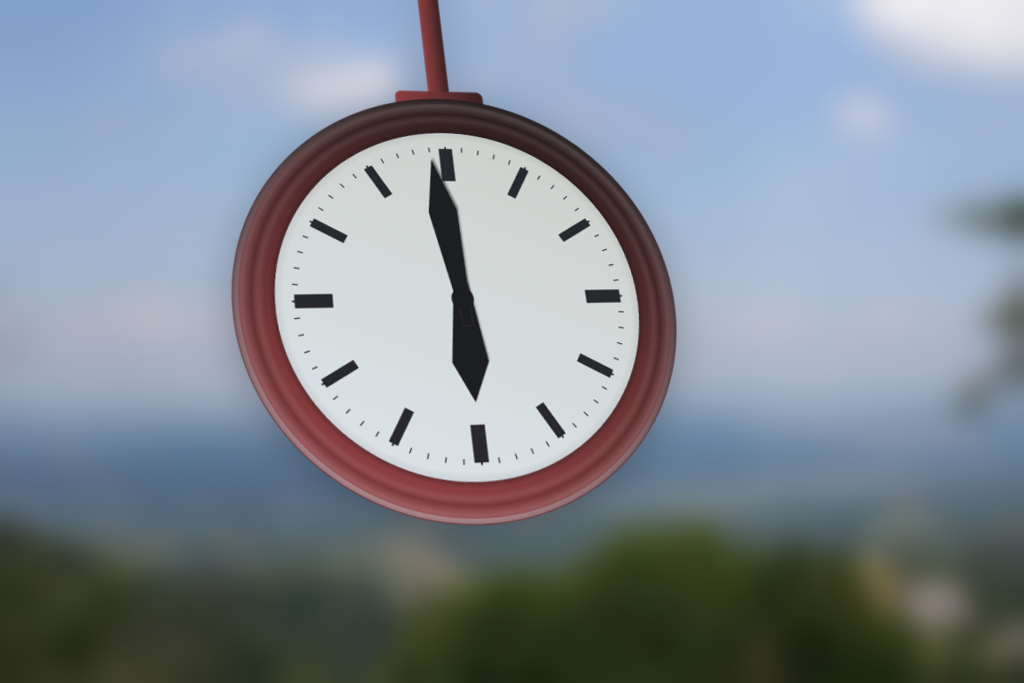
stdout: 5:59
